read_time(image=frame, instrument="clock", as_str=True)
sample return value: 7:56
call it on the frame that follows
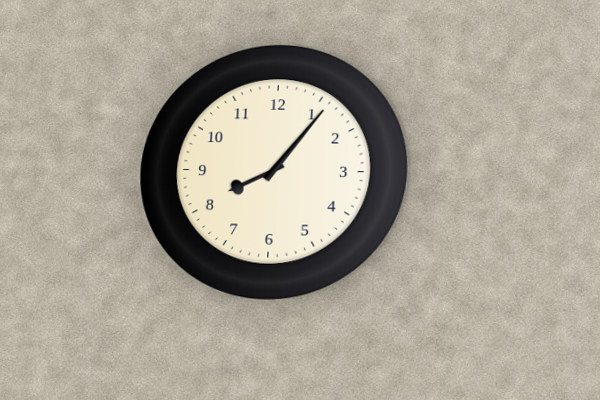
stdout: 8:06
